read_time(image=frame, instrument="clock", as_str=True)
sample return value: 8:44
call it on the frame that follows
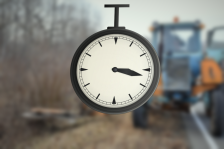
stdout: 3:17
